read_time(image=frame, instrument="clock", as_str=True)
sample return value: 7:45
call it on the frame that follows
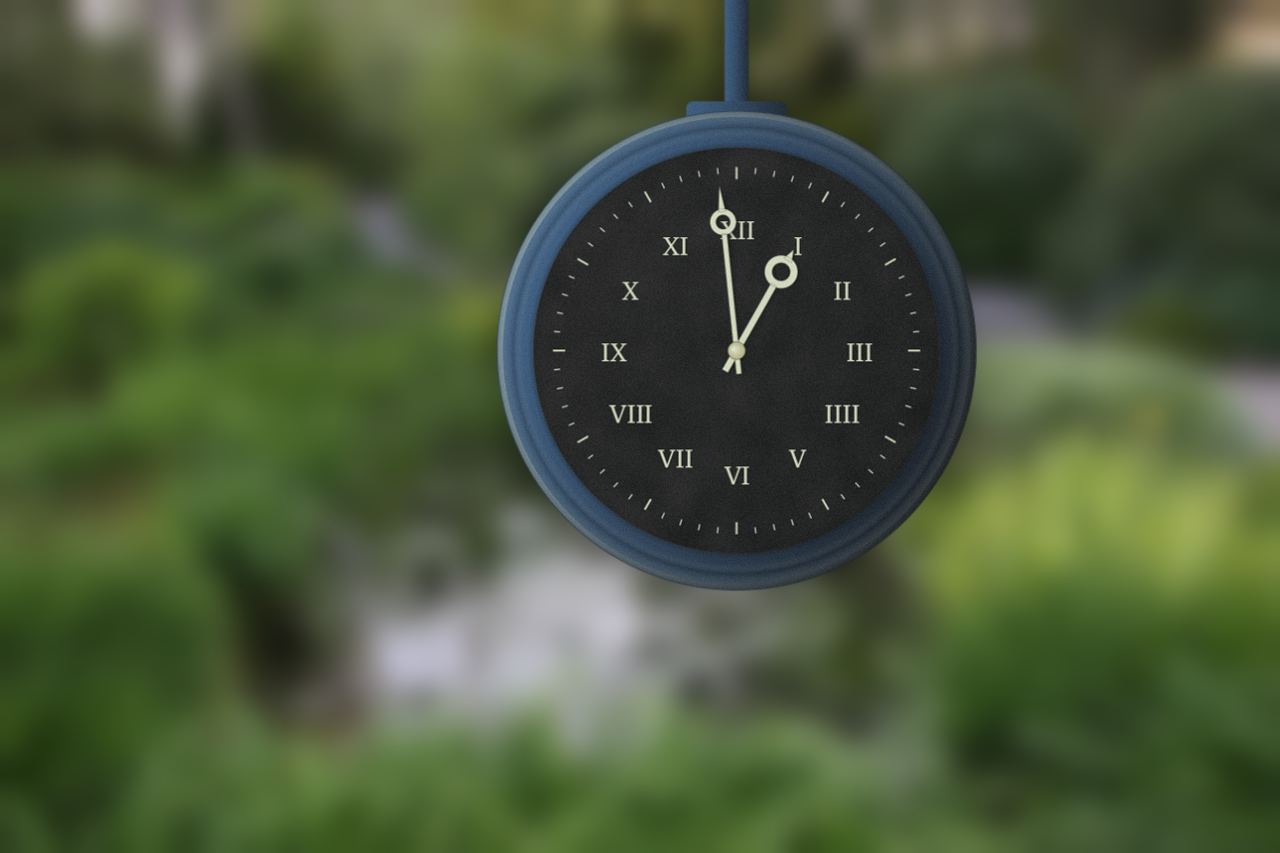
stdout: 12:59
